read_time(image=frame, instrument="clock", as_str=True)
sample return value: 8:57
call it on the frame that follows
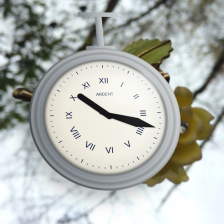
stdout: 10:18
